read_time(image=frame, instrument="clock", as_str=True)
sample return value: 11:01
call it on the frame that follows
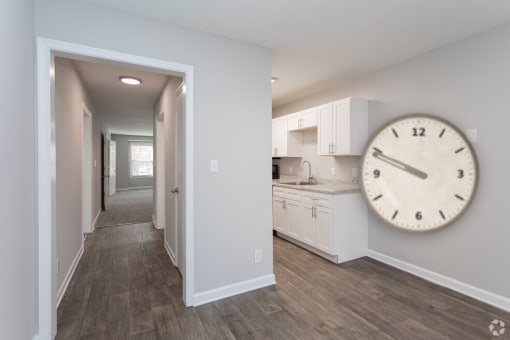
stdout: 9:49
